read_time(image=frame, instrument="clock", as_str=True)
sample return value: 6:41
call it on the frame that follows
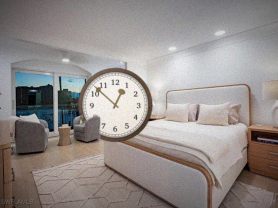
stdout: 12:52
